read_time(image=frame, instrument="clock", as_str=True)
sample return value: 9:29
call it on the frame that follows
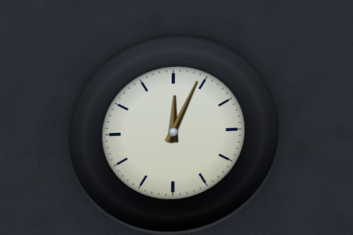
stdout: 12:04
